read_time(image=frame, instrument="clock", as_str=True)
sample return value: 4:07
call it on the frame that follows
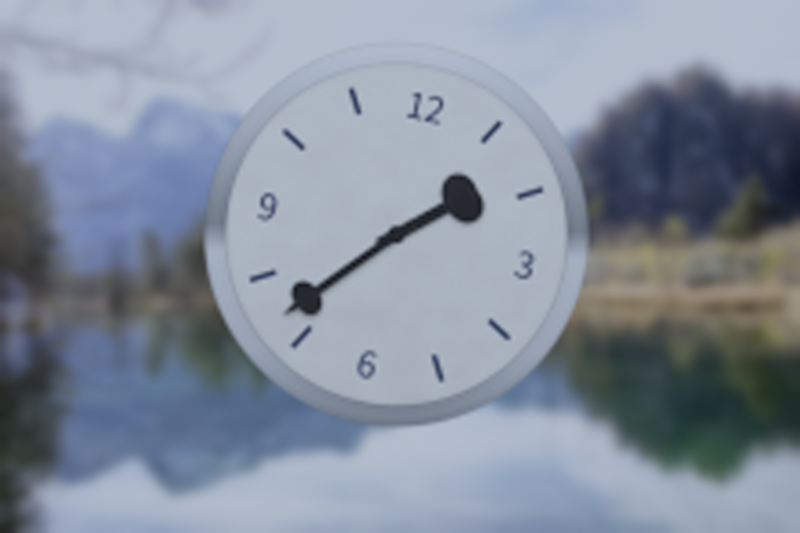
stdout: 1:37
